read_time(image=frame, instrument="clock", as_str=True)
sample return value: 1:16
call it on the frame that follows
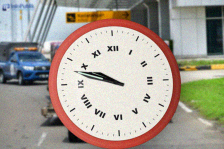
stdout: 9:48
